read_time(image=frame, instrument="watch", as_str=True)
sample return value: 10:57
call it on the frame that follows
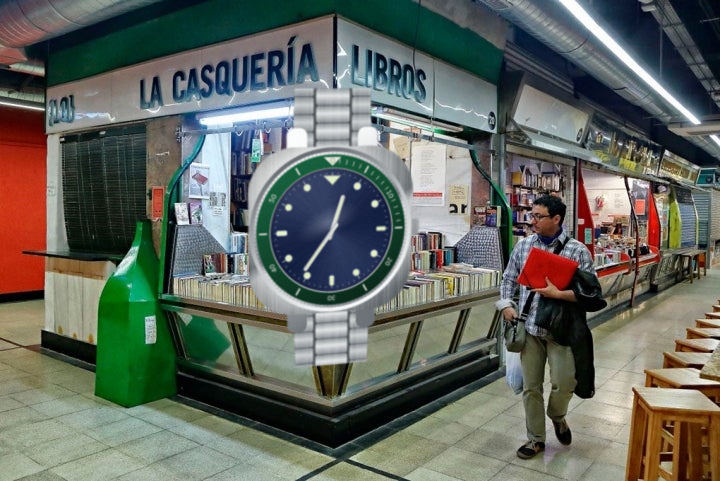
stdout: 12:36
